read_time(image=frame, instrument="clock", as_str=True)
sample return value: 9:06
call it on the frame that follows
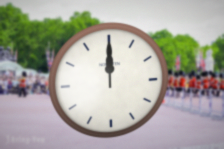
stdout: 12:00
